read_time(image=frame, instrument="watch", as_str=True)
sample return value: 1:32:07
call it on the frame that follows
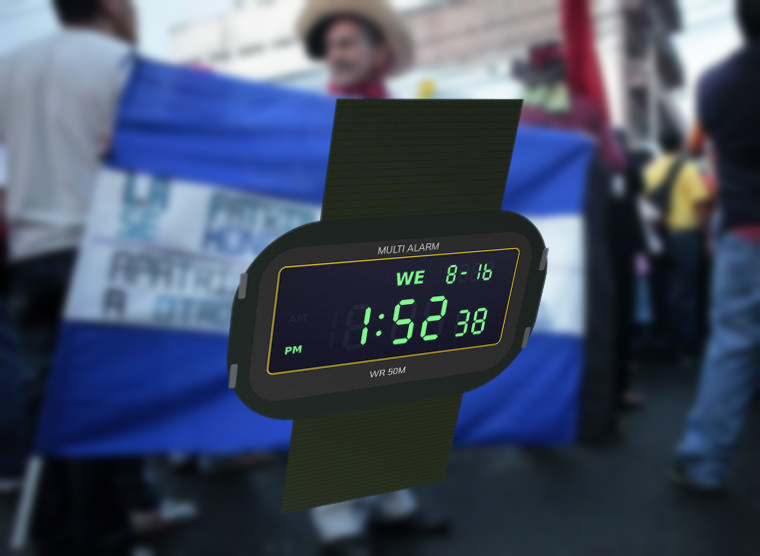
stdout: 1:52:38
